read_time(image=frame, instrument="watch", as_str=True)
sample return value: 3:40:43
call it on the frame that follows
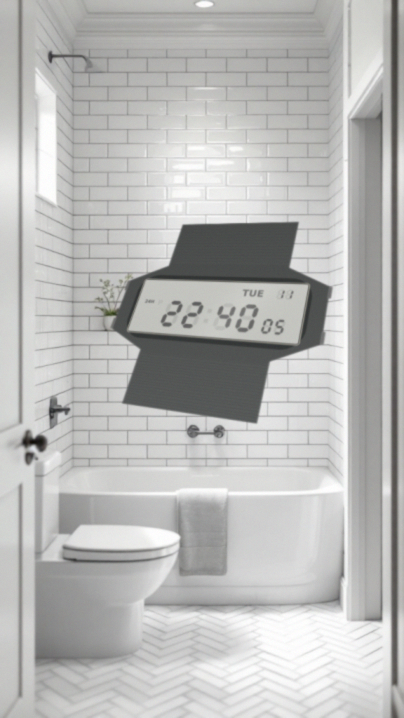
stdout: 22:40:05
